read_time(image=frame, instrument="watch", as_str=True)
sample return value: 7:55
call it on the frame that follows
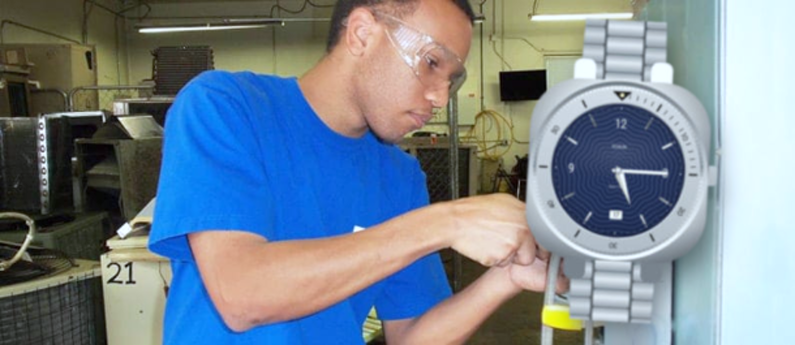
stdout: 5:15
